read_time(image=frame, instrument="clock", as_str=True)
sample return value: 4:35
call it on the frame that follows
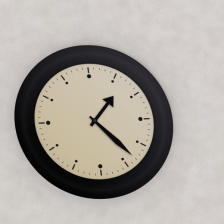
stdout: 1:23
